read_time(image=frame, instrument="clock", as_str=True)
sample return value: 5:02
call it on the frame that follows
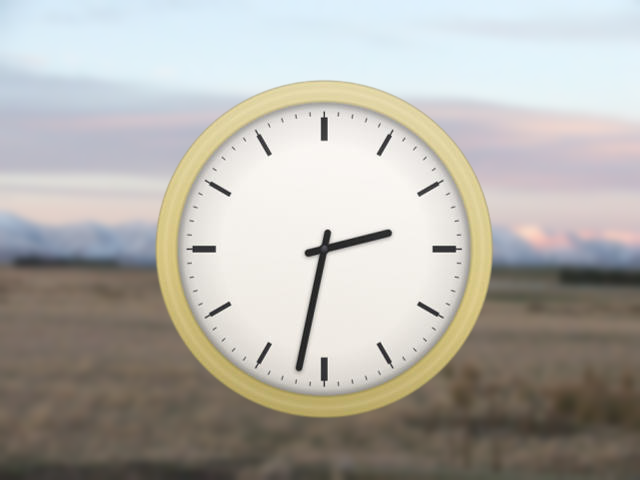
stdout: 2:32
